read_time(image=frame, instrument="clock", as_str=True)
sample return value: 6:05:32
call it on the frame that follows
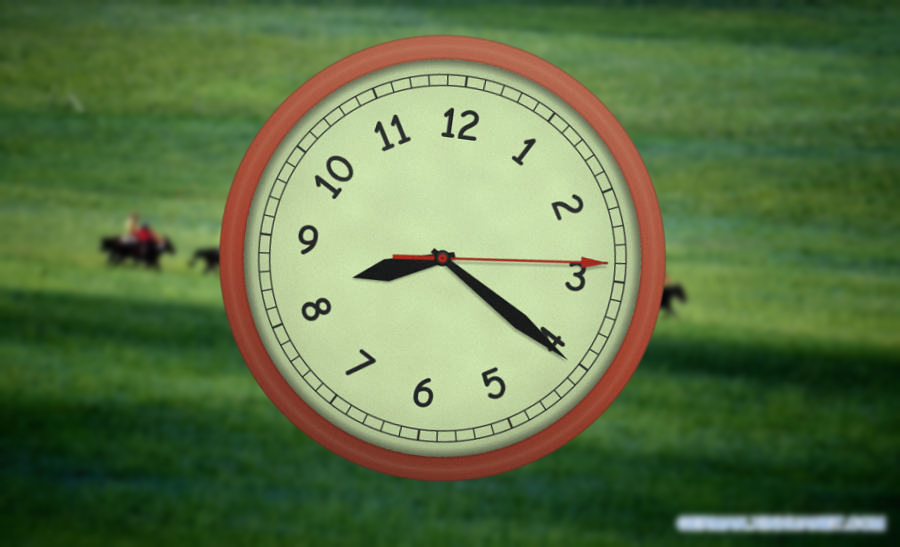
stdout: 8:20:14
